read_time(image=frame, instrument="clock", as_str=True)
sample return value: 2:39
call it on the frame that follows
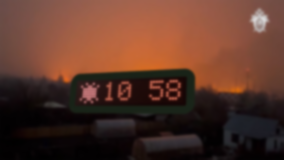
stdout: 10:58
